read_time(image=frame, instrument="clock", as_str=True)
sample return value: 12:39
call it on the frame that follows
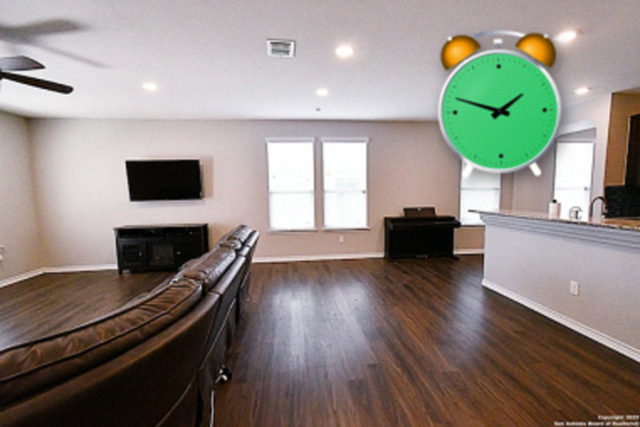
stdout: 1:48
